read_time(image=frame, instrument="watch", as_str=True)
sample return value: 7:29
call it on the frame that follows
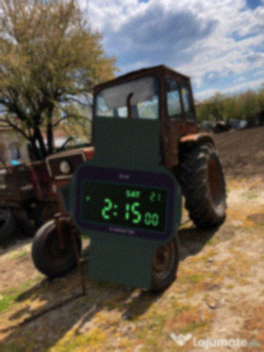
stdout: 2:15
